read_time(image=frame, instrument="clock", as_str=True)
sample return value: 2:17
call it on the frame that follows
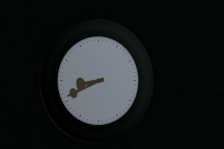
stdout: 8:41
